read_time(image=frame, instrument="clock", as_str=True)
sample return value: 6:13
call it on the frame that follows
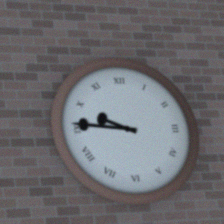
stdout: 9:46
